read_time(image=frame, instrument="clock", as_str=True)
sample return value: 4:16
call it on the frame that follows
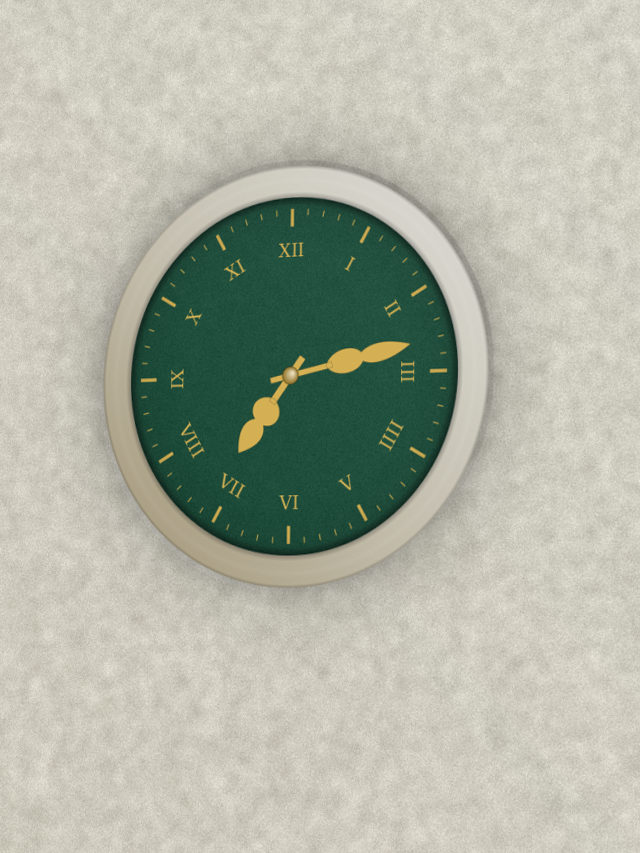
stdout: 7:13
